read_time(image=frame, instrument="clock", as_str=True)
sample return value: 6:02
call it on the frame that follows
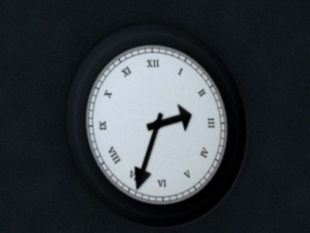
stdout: 2:34
